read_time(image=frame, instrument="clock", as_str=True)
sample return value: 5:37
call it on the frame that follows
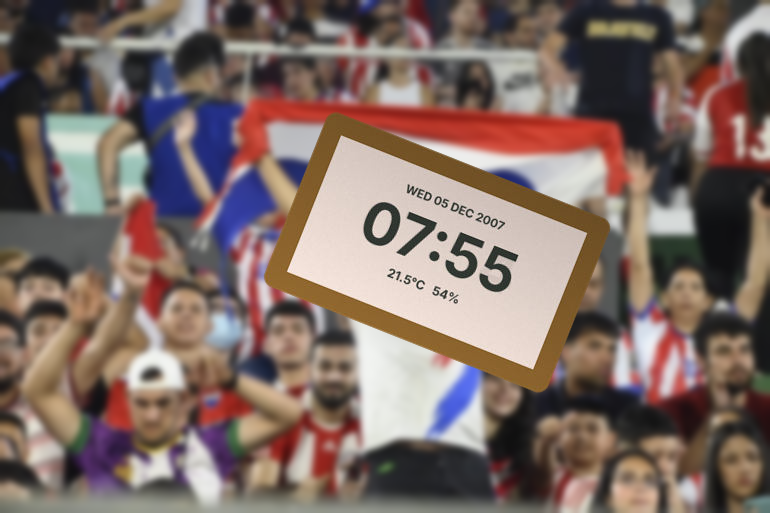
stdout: 7:55
